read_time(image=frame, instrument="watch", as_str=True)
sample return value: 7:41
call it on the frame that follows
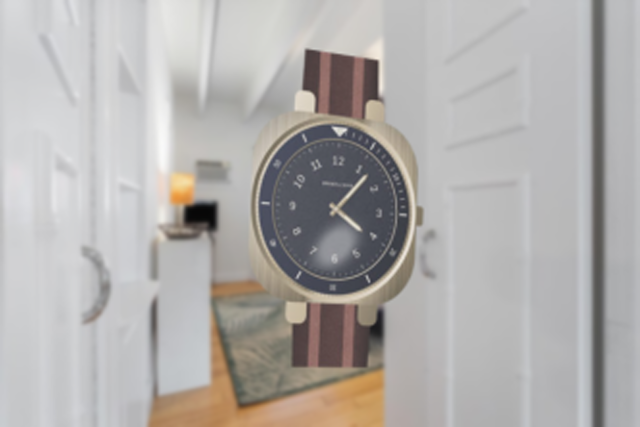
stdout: 4:07
